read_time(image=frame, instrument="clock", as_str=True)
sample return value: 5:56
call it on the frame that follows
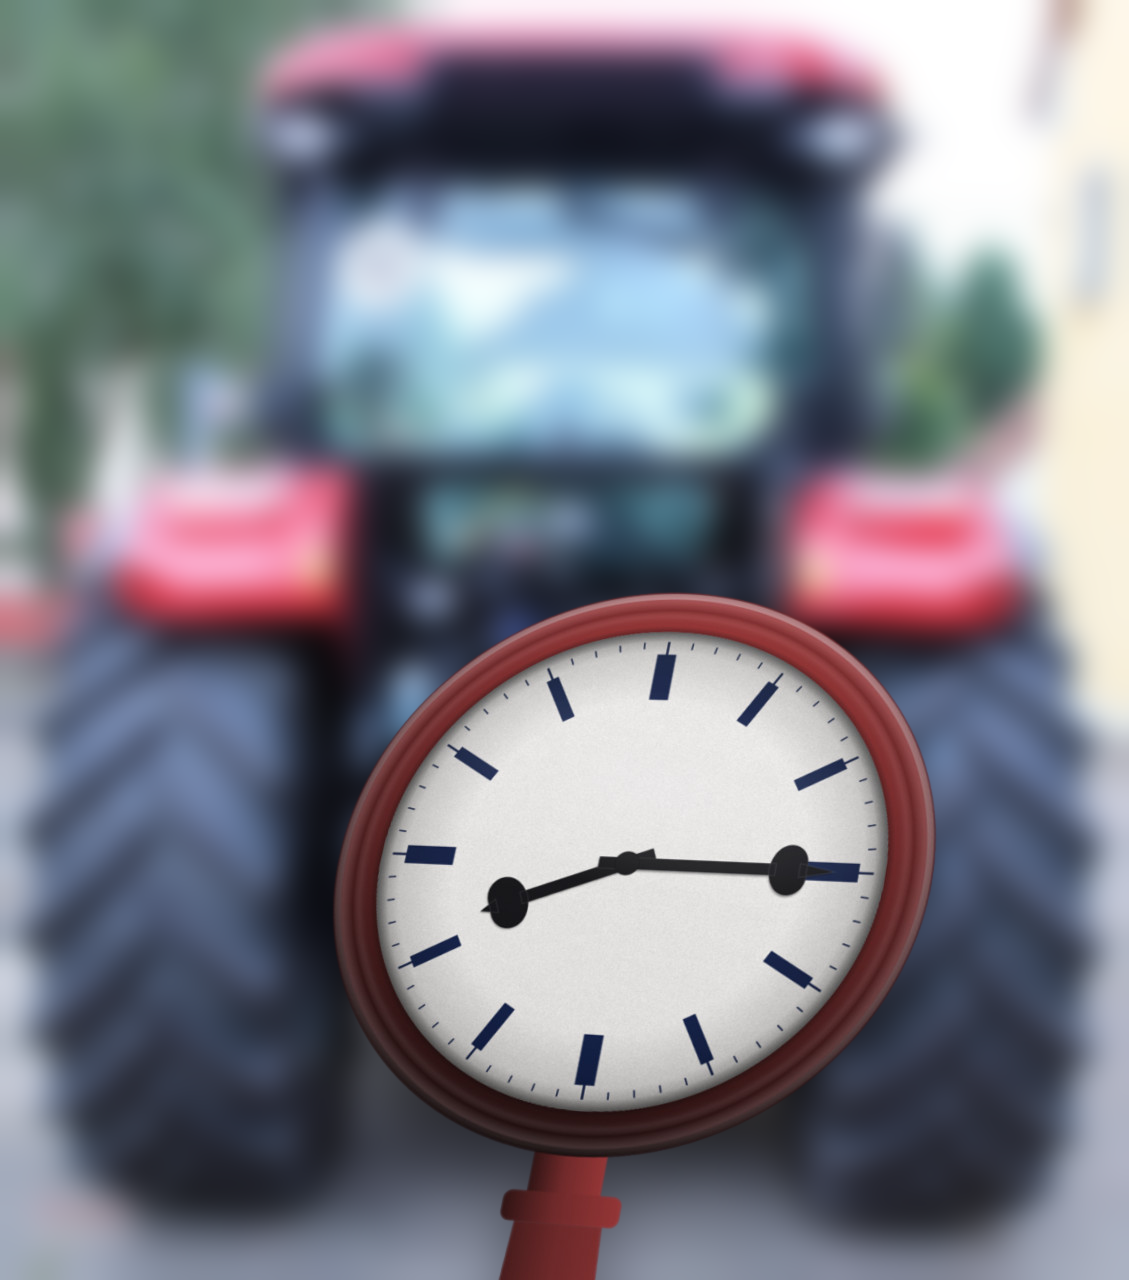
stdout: 8:15
